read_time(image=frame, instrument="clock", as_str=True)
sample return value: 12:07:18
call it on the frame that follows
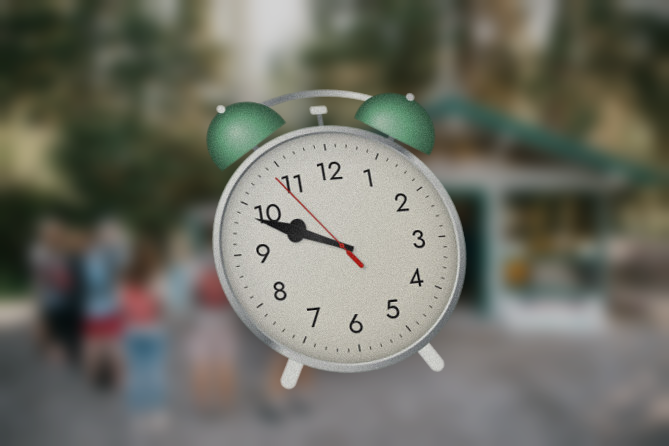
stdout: 9:48:54
